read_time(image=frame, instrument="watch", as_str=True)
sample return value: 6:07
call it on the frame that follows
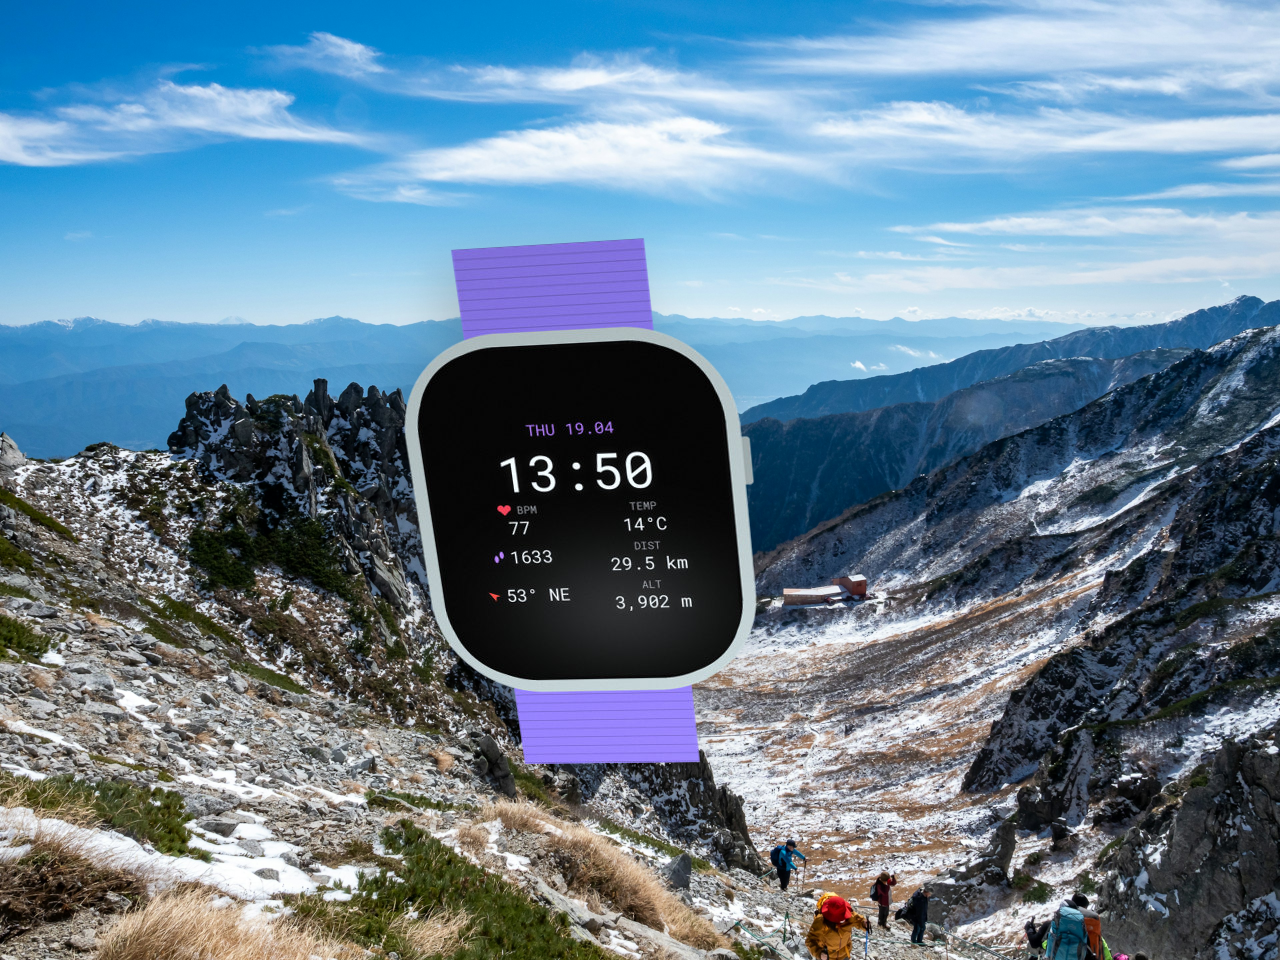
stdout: 13:50
